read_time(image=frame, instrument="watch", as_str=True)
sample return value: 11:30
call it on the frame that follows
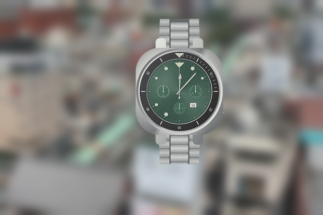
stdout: 12:07
